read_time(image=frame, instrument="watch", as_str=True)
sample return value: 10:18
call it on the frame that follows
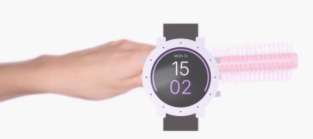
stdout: 15:02
